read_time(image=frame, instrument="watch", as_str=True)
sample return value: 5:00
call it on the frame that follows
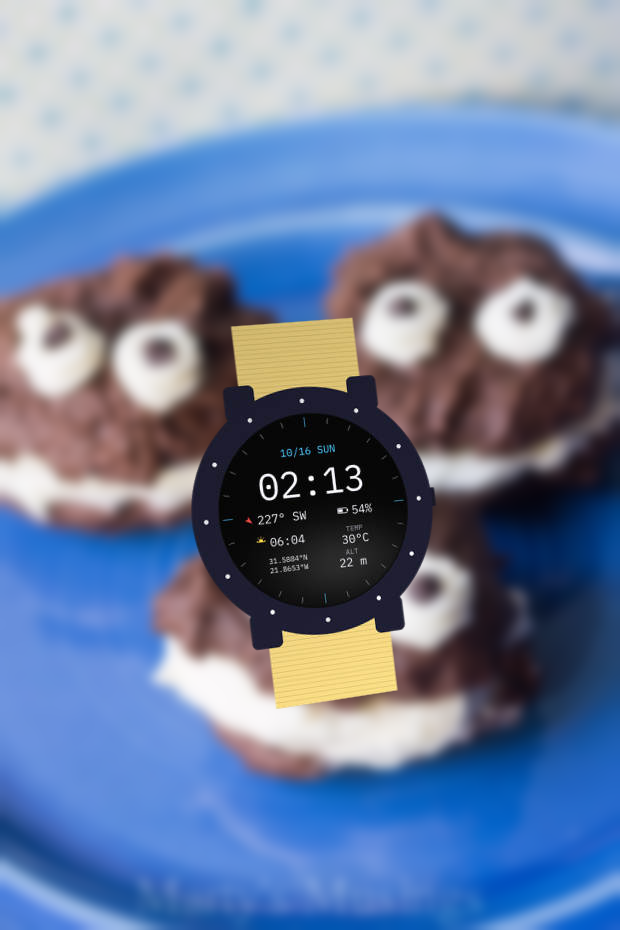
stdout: 2:13
